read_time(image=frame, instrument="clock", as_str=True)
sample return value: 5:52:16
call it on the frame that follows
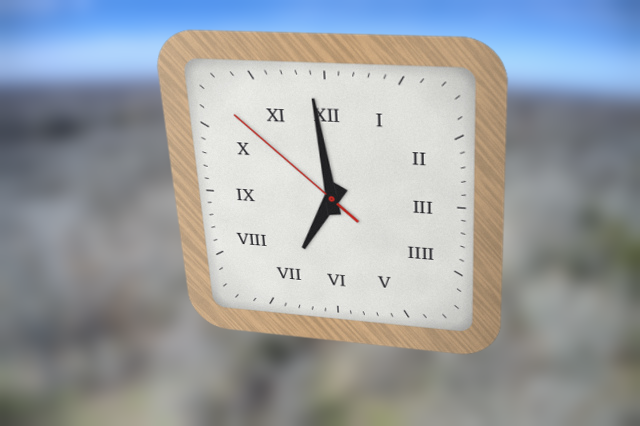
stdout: 6:58:52
